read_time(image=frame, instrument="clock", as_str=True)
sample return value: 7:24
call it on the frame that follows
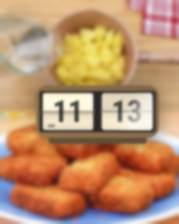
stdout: 11:13
